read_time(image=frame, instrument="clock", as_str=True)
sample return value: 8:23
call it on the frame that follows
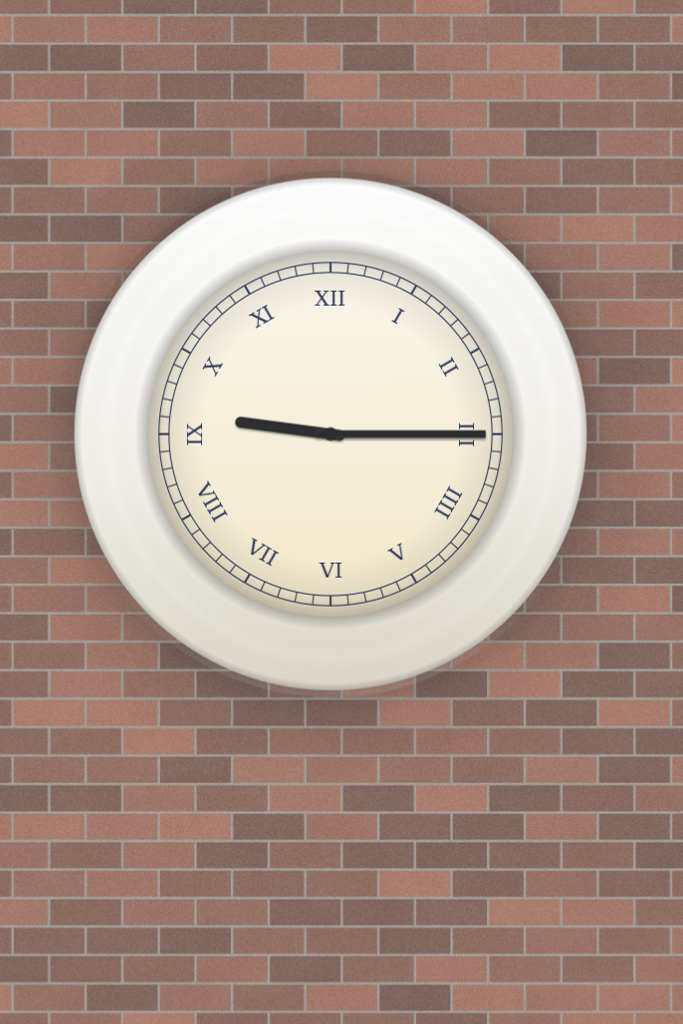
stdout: 9:15
